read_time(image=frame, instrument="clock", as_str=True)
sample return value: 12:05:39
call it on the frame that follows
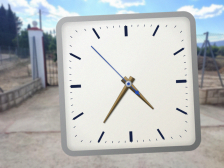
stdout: 4:35:53
